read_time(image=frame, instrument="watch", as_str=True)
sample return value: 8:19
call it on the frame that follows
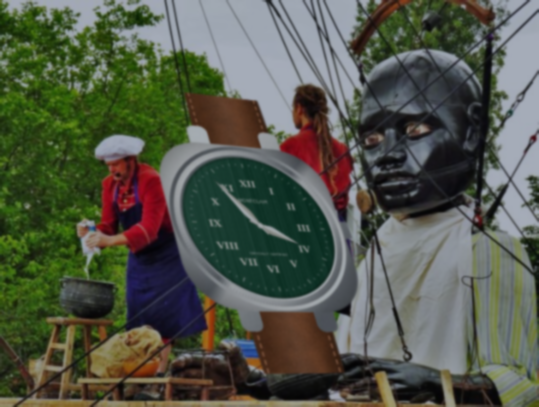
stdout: 3:54
